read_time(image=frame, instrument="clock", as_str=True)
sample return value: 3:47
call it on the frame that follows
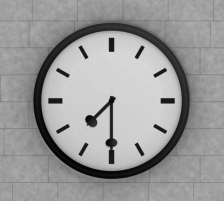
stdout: 7:30
